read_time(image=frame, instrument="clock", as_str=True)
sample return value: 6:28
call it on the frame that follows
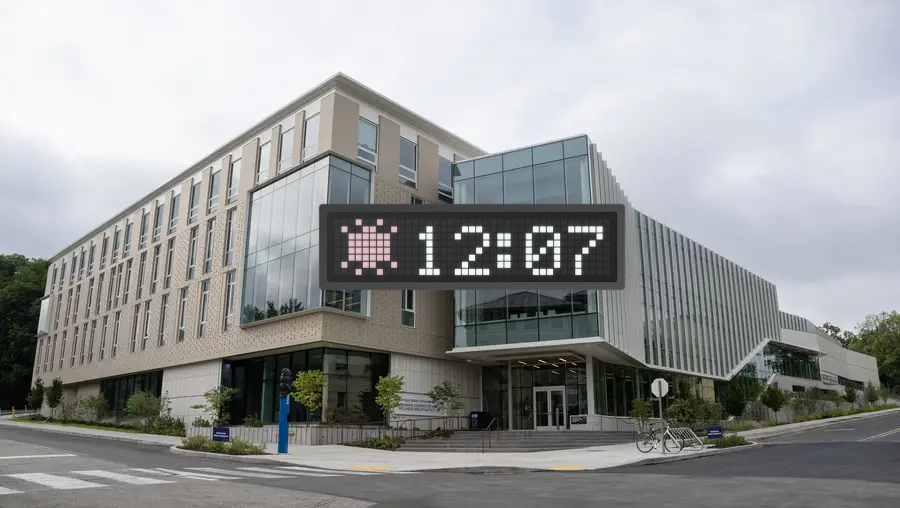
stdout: 12:07
